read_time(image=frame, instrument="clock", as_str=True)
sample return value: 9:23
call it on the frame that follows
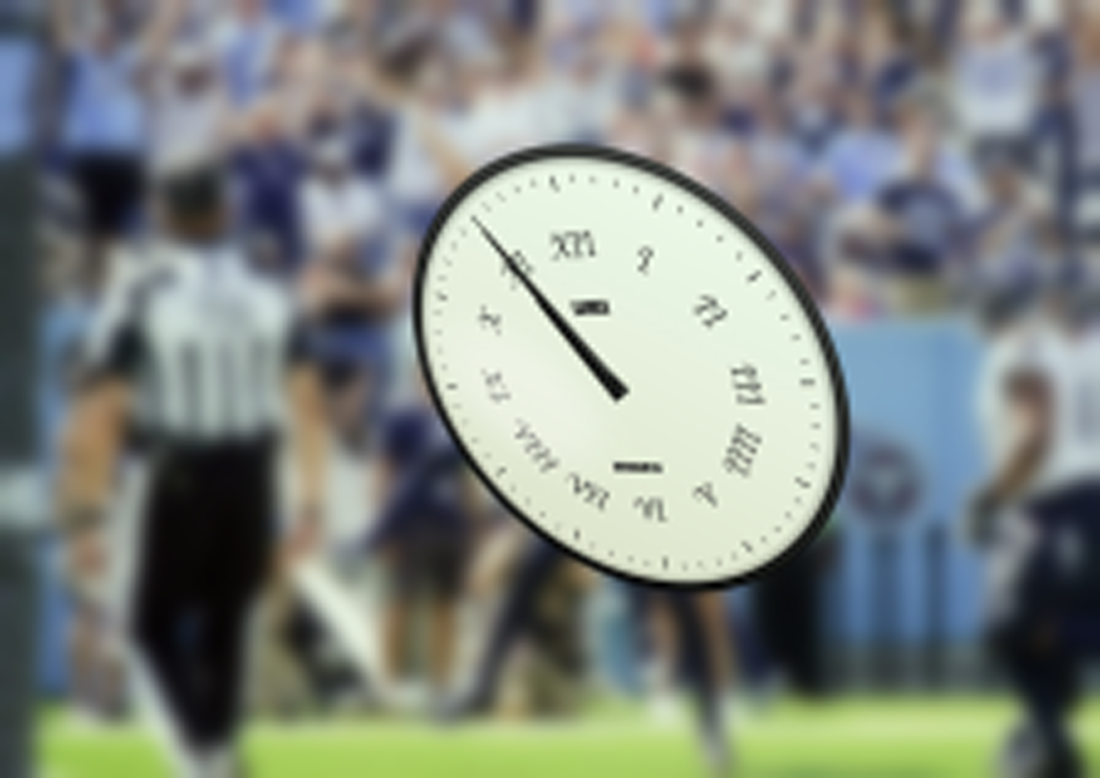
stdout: 10:55
